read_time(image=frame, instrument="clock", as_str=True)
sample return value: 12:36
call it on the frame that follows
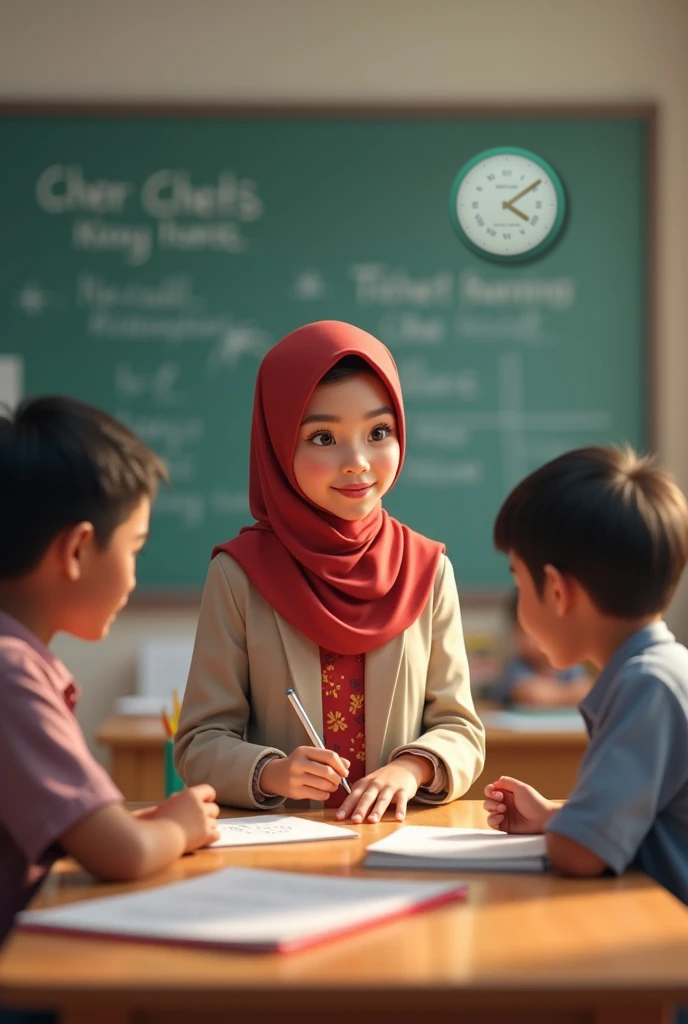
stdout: 4:09
